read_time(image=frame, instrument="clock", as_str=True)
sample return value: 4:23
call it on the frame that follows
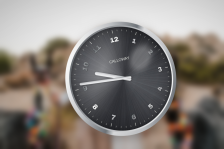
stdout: 9:46
